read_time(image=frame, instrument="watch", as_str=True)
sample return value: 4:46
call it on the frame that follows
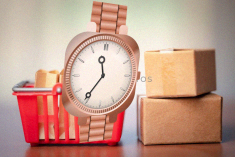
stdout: 11:36
